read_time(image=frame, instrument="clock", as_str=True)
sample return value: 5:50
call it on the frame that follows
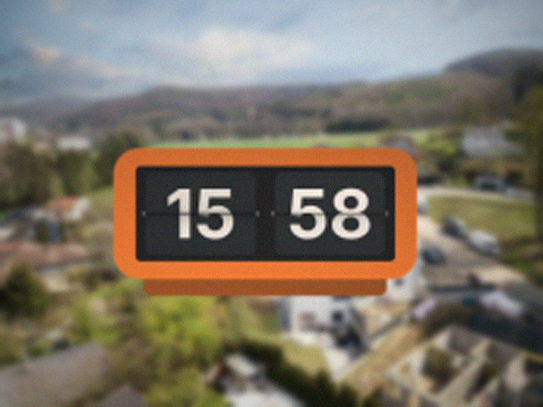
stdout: 15:58
